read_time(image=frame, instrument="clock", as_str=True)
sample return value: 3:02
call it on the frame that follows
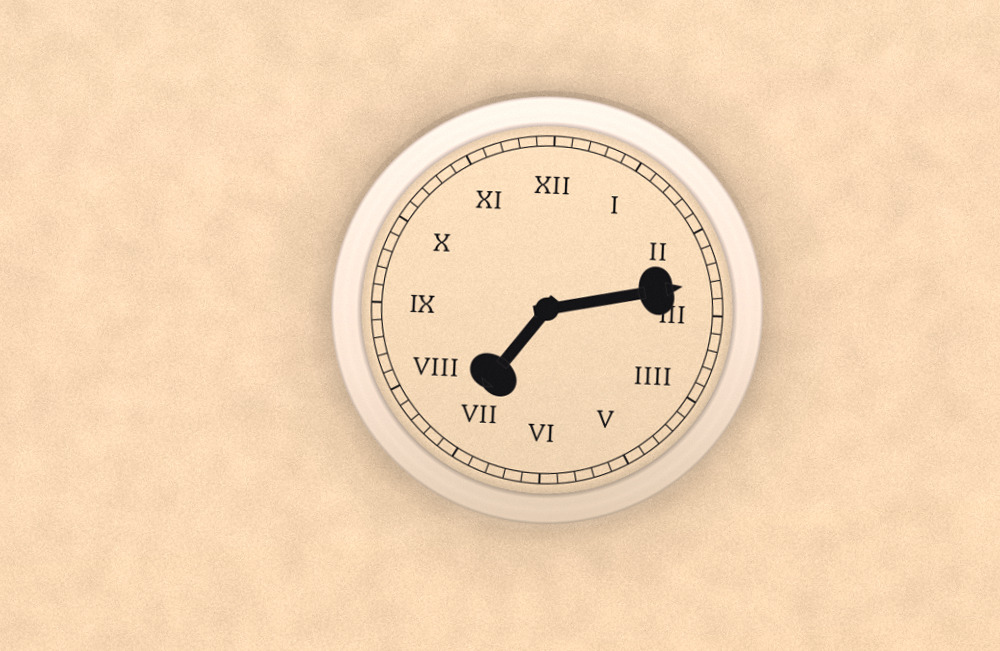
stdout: 7:13
